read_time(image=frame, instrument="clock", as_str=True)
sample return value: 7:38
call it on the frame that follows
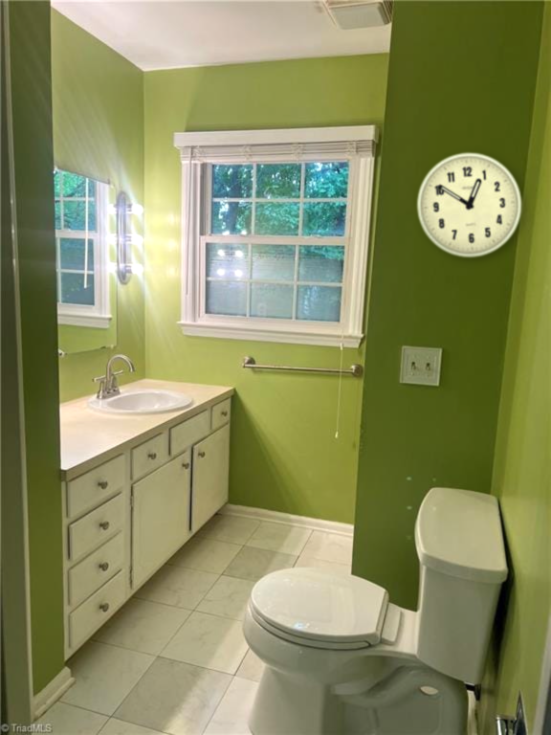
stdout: 12:51
